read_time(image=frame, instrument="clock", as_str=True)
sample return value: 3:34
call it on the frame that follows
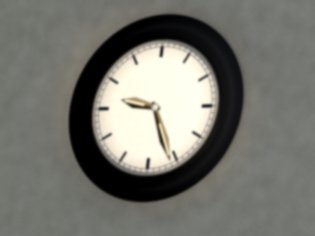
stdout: 9:26
